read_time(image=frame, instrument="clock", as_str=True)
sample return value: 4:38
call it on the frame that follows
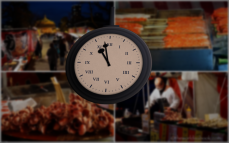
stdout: 10:58
